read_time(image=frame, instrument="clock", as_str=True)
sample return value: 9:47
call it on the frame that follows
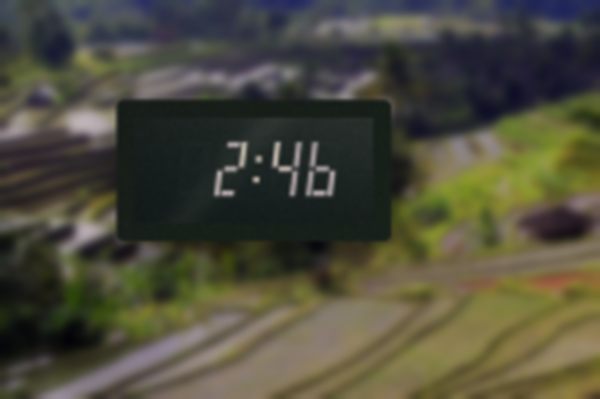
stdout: 2:46
